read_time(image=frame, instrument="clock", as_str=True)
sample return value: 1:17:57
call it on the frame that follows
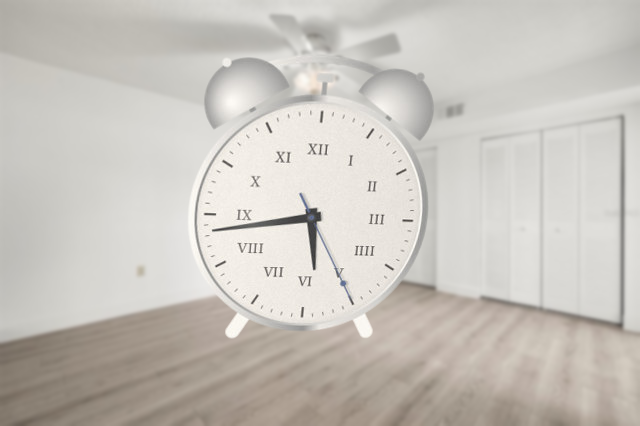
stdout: 5:43:25
